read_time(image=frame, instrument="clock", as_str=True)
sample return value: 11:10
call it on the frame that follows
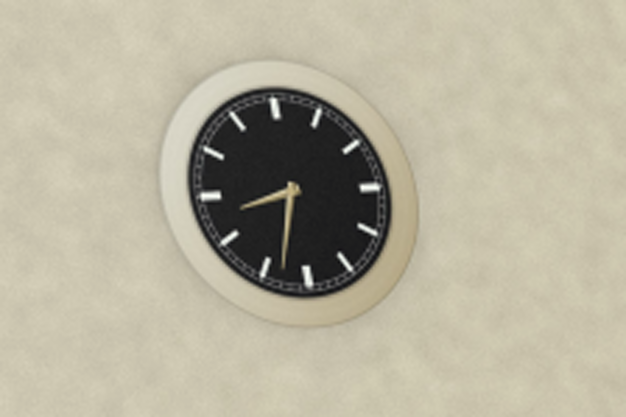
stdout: 8:33
